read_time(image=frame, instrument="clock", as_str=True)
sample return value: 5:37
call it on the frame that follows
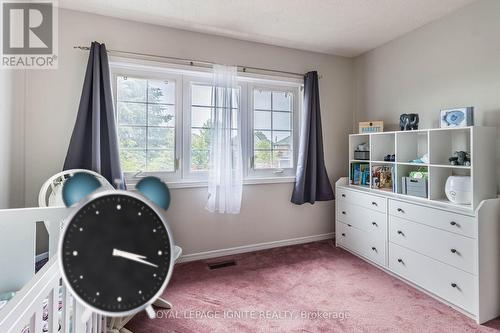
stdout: 3:18
